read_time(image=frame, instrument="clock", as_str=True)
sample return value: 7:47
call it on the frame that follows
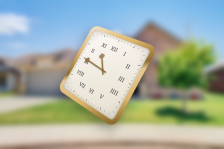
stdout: 10:46
